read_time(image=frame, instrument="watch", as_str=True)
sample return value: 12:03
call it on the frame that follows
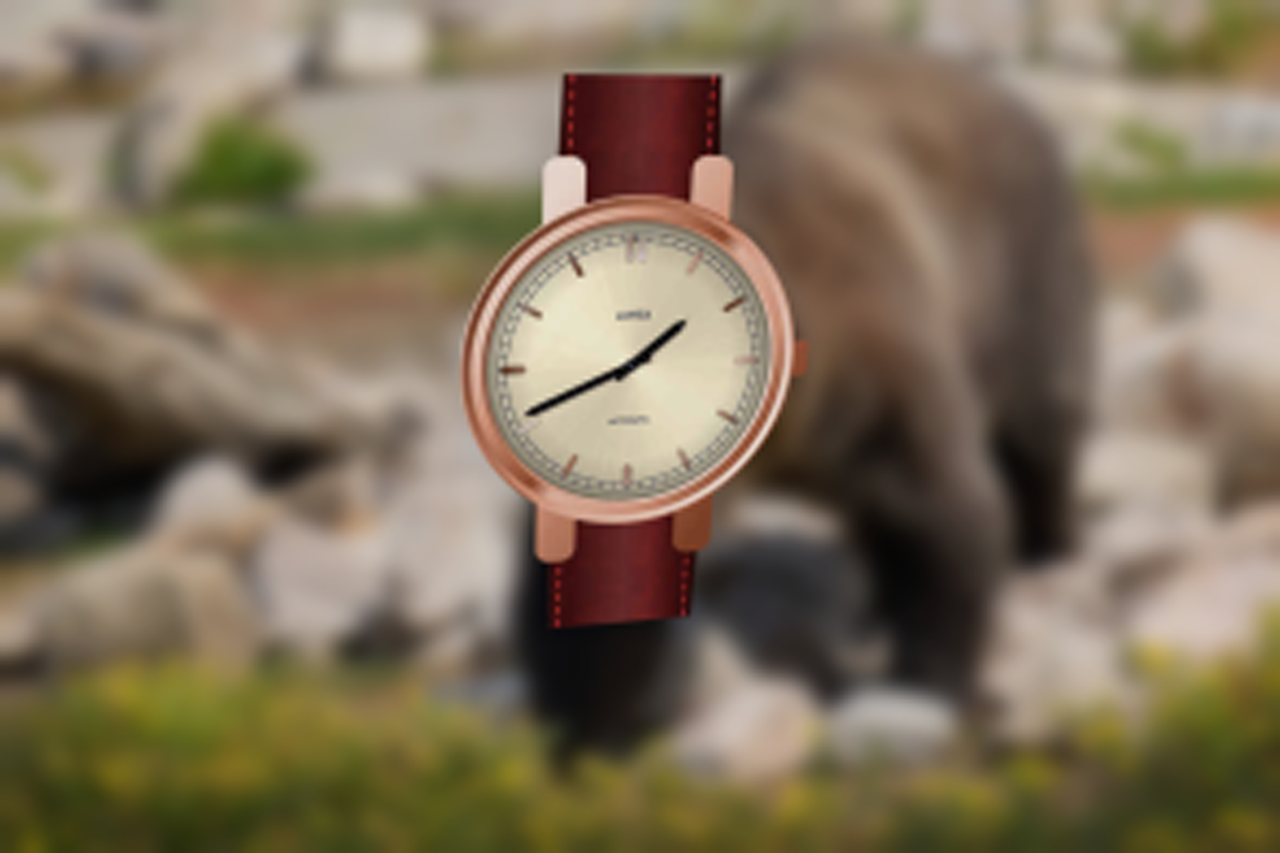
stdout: 1:41
